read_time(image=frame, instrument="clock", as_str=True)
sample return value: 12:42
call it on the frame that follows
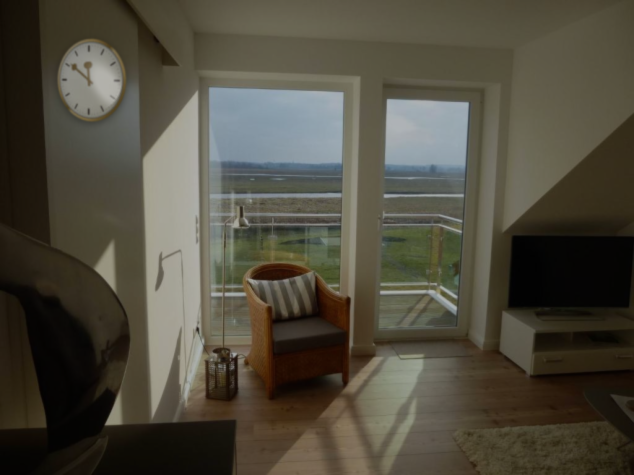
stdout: 11:51
